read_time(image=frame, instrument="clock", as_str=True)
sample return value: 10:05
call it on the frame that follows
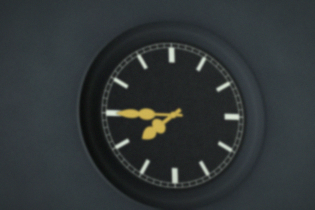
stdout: 7:45
